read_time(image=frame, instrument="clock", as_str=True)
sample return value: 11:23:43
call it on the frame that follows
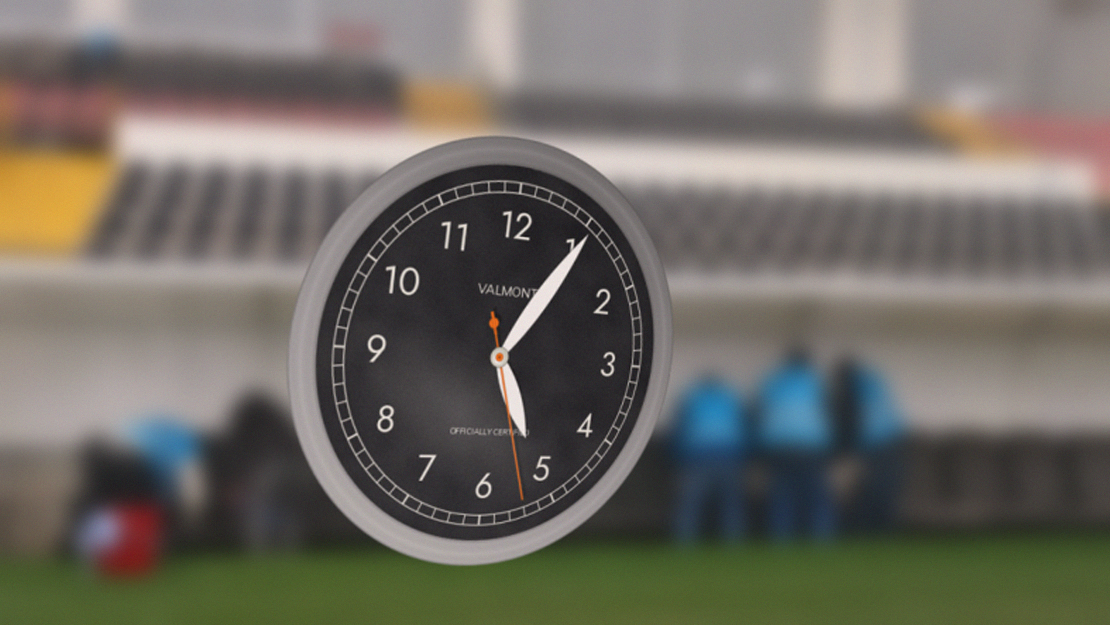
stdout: 5:05:27
